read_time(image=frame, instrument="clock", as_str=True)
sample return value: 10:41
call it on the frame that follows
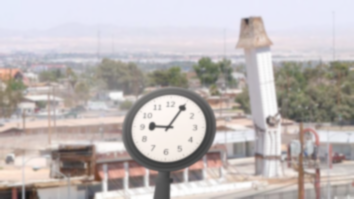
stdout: 9:05
